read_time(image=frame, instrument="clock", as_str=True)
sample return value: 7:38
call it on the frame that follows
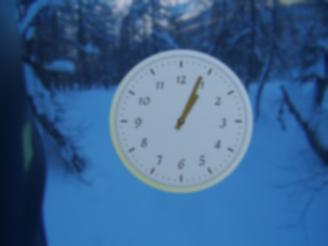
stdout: 1:04
